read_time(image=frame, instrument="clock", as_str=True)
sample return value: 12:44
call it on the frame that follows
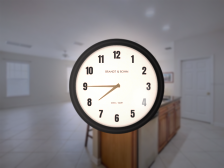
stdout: 7:45
